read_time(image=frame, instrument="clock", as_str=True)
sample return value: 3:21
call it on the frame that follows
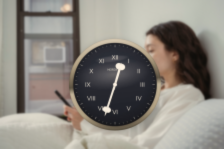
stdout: 12:33
